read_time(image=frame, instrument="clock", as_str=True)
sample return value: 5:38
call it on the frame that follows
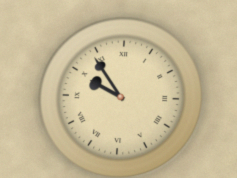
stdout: 9:54
